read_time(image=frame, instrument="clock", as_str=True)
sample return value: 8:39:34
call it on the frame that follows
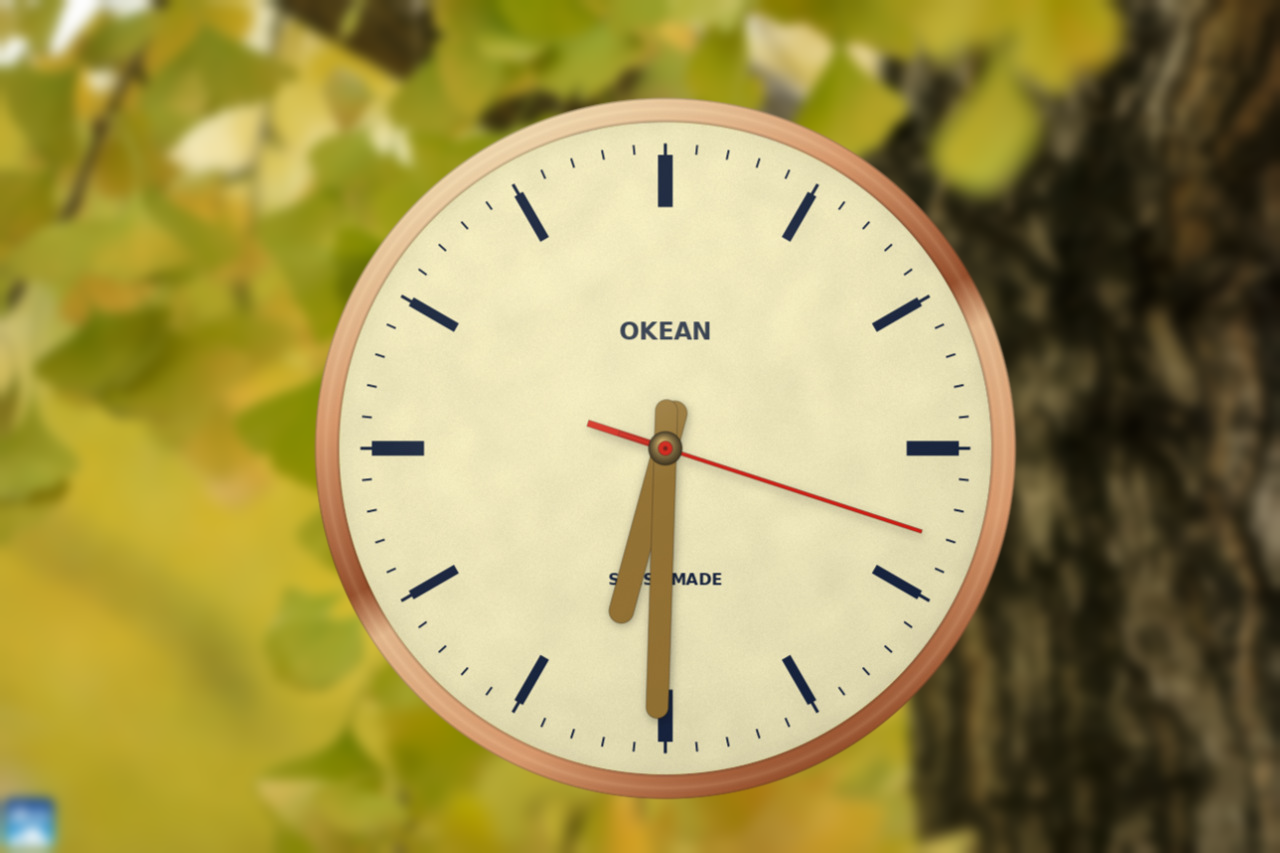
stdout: 6:30:18
